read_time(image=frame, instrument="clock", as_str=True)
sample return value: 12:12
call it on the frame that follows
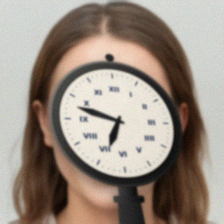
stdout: 6:48
